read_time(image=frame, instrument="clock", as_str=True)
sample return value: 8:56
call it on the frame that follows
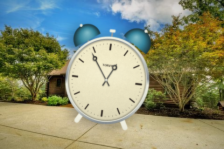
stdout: 12:54
